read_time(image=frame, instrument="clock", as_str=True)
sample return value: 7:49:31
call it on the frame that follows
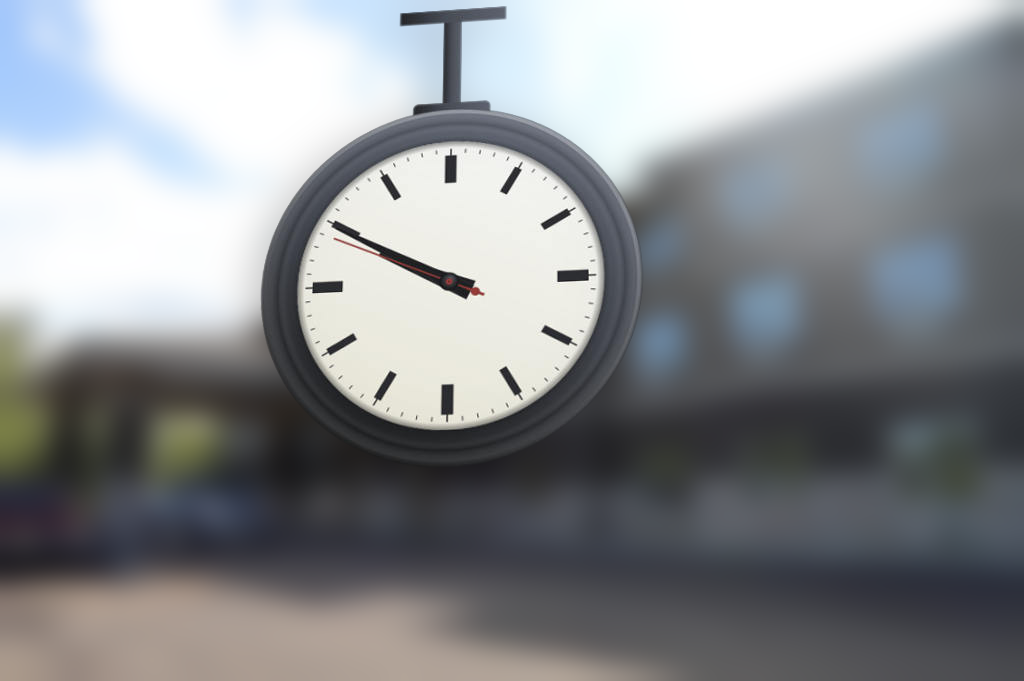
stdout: 9:49:49
